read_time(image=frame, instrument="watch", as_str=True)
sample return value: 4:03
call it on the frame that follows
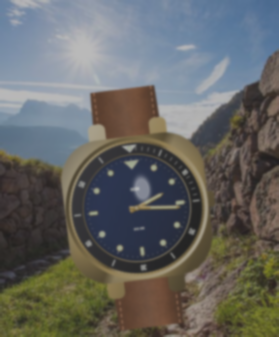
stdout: 2:16
